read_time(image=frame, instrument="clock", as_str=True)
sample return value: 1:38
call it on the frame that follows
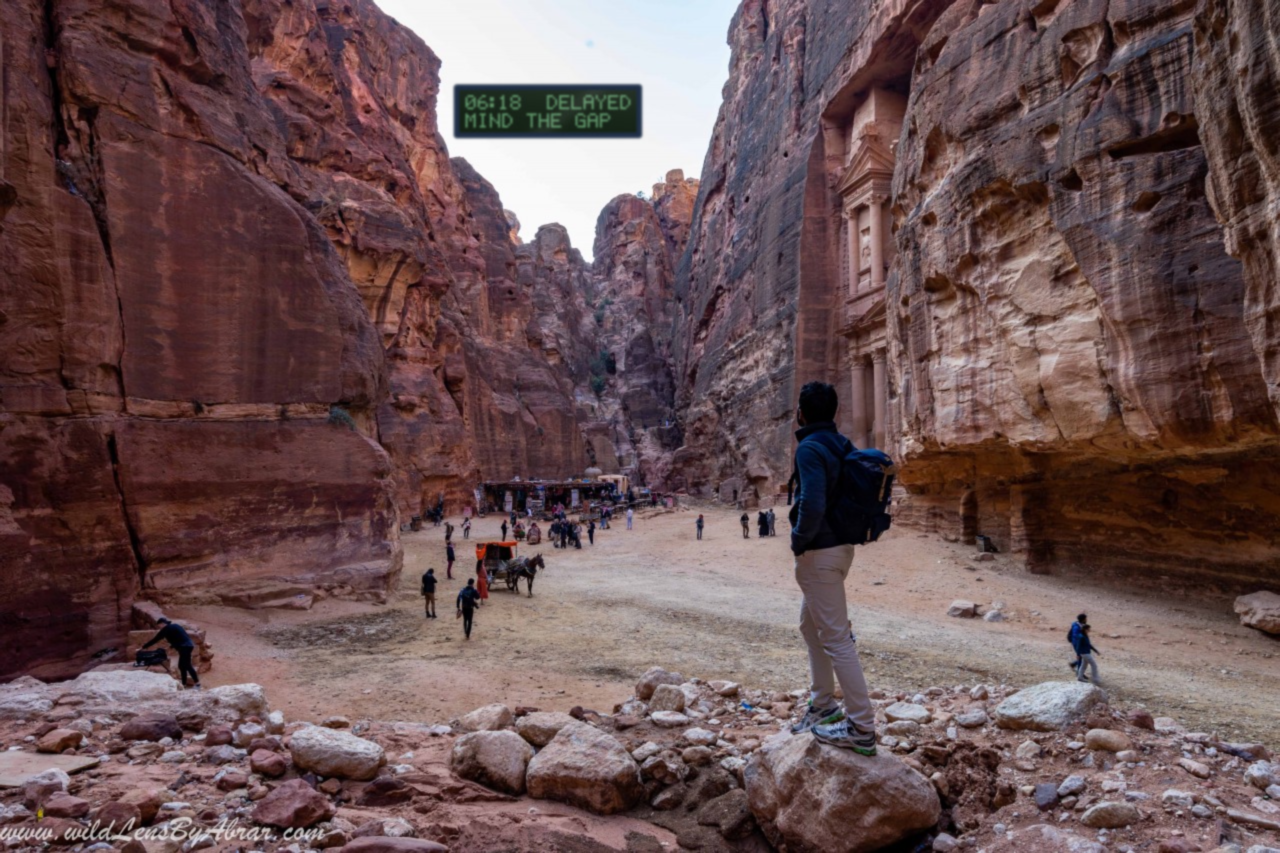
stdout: 6:18
